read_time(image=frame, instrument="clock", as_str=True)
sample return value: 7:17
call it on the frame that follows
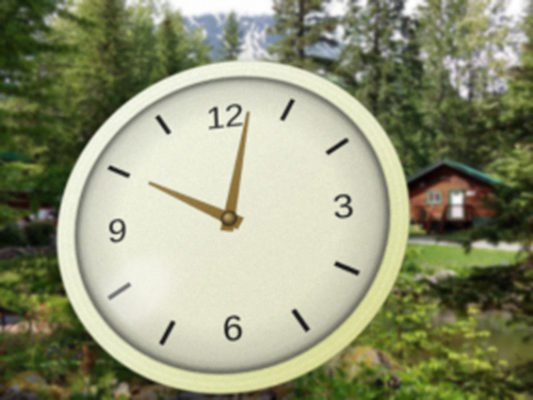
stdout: 10:02
